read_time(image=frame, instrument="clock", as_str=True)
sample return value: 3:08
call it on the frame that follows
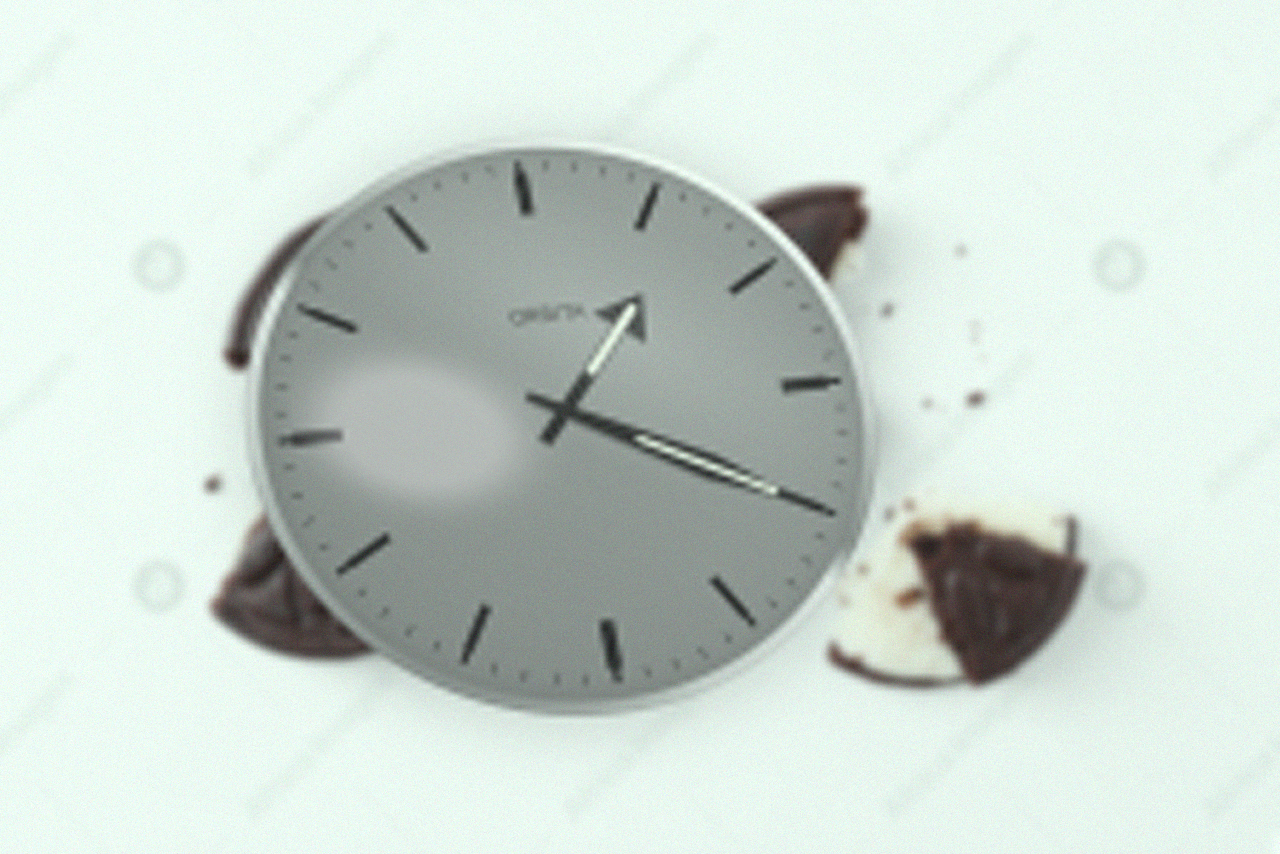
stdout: 1:20
